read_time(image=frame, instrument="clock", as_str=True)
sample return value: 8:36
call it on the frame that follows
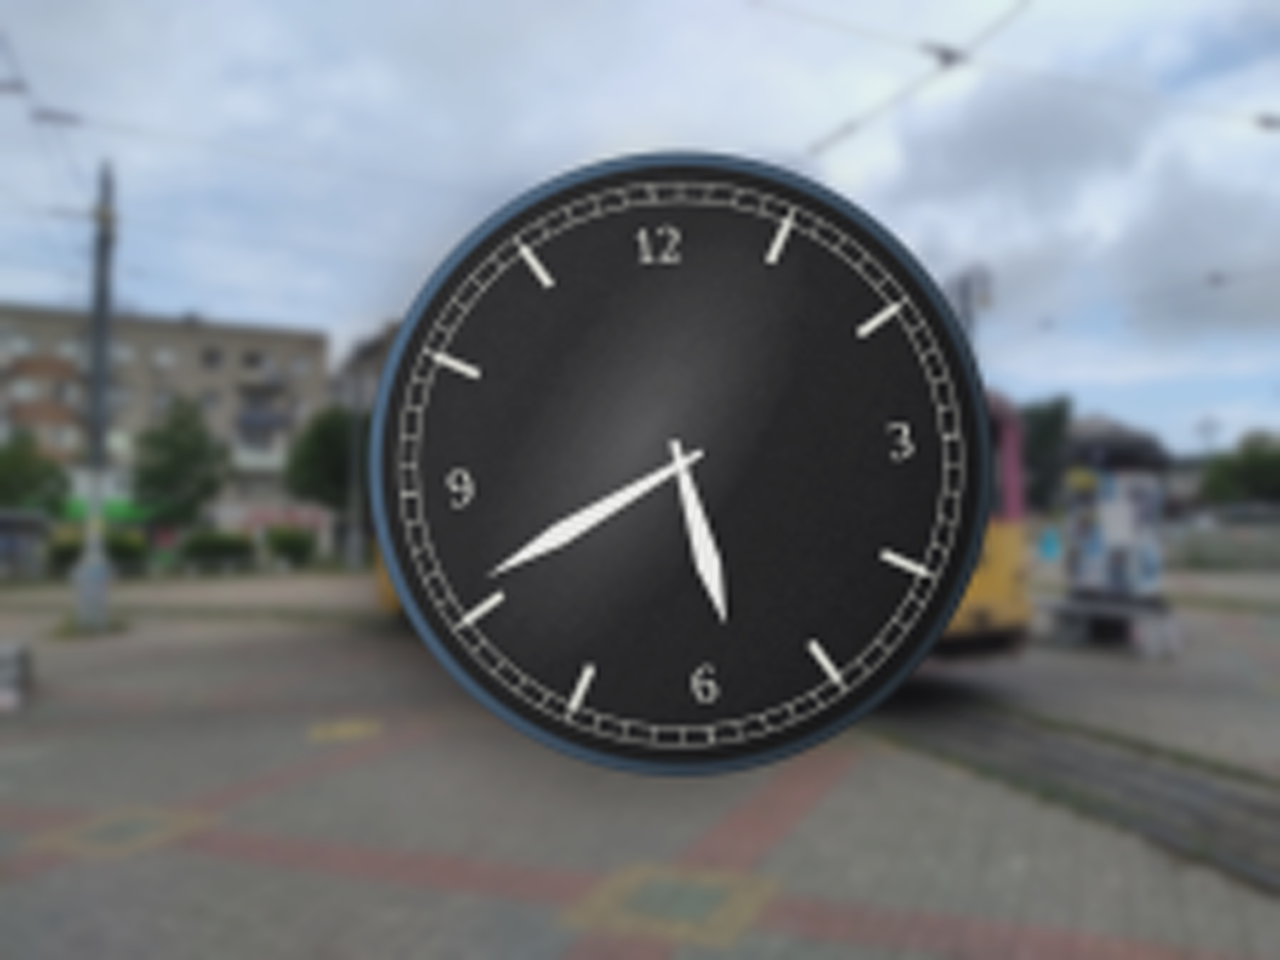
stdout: 5:41
